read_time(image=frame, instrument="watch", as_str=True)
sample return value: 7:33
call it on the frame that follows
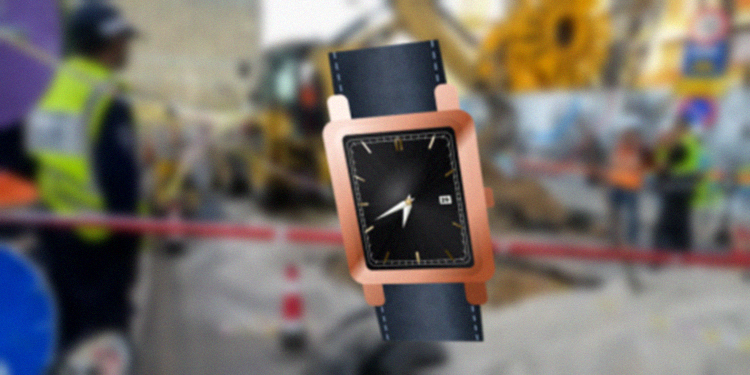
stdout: 6:41
